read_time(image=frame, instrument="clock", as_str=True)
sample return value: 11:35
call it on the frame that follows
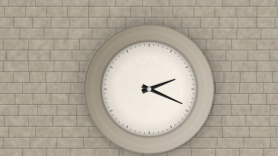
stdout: 2:19
